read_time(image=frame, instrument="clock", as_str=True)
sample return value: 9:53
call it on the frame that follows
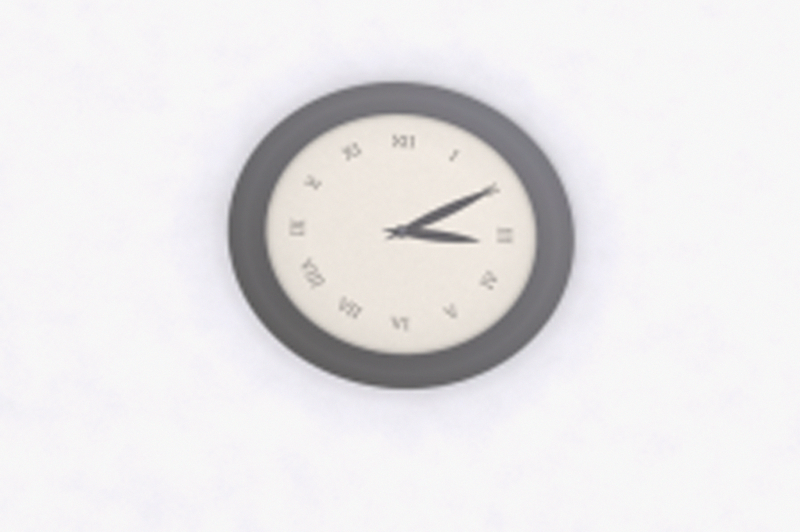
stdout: 3:10
